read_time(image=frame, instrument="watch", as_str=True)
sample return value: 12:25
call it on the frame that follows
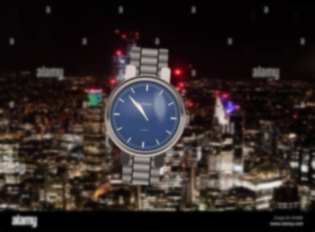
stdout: 10:53
